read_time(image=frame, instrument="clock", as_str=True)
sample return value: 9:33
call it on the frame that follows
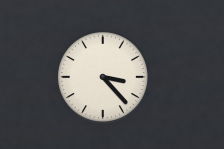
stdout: 3:23
